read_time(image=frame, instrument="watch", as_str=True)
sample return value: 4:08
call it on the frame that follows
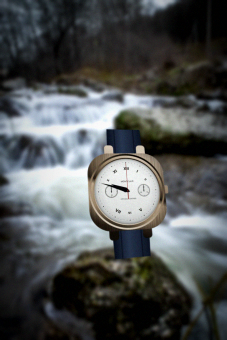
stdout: 9:48
